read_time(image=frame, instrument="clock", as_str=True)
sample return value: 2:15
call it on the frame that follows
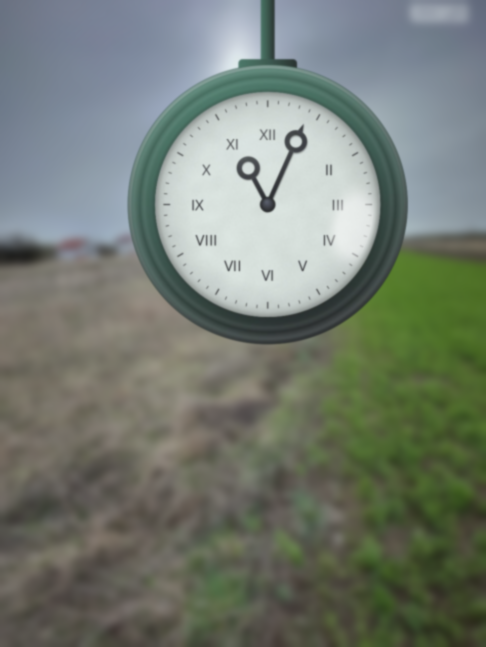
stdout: 11:04
